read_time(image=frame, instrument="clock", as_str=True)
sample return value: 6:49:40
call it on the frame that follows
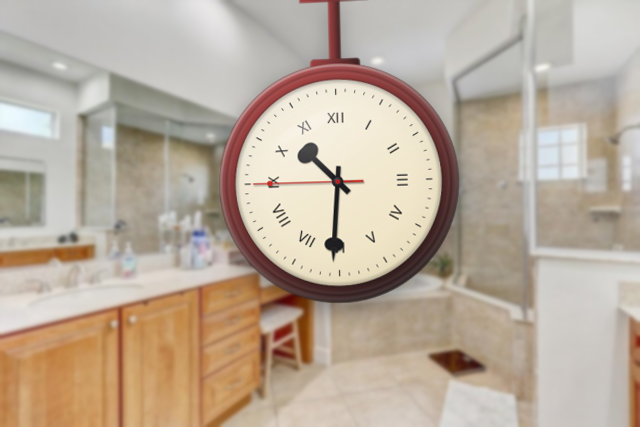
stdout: 10:30:45
